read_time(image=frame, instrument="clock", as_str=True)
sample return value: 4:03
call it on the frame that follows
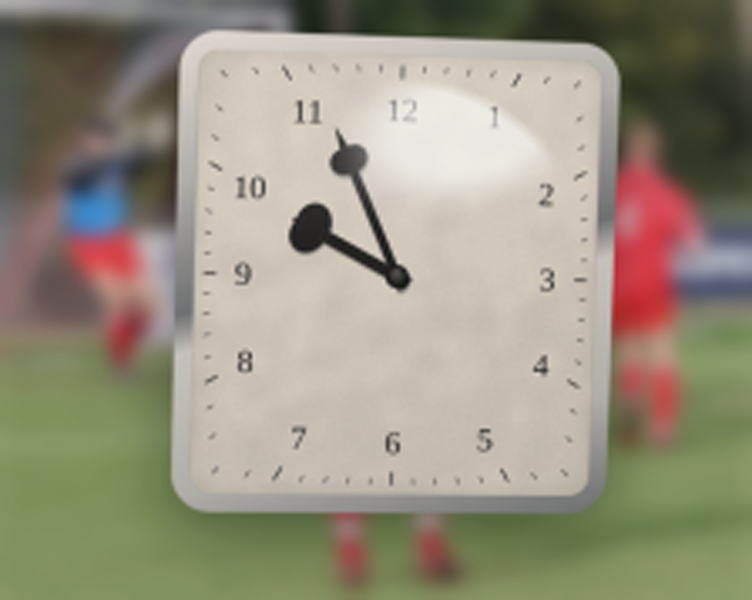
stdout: 9:56
